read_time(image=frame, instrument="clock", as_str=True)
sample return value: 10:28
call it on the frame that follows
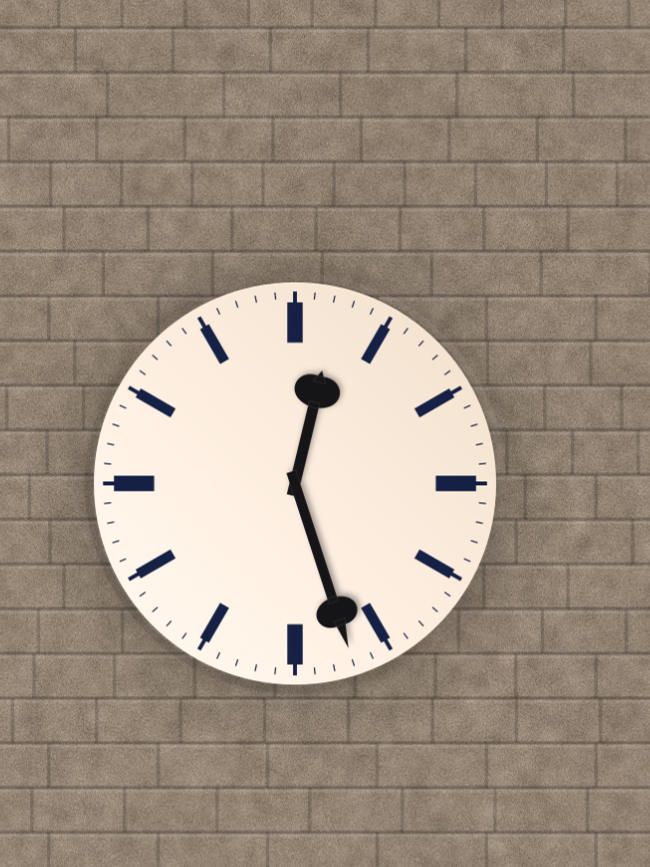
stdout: 12:27
